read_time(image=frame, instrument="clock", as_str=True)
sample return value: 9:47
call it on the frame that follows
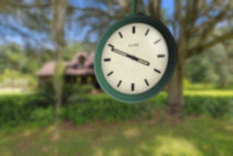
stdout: 3:49
